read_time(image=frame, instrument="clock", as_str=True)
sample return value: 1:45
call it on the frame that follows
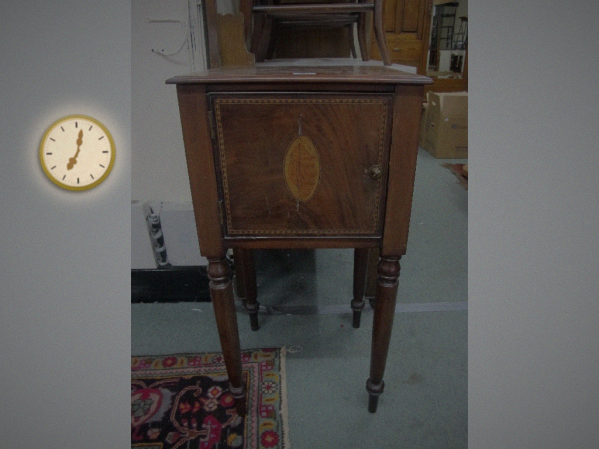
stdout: 7:02
